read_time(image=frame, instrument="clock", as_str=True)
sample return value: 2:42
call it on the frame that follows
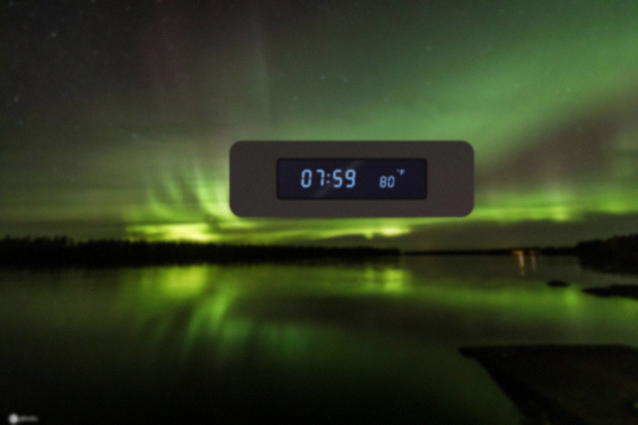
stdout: 7:59
